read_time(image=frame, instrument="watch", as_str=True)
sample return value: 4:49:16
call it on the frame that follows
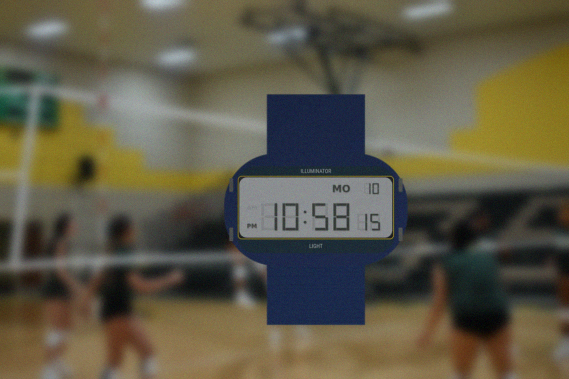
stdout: 10:58:15
